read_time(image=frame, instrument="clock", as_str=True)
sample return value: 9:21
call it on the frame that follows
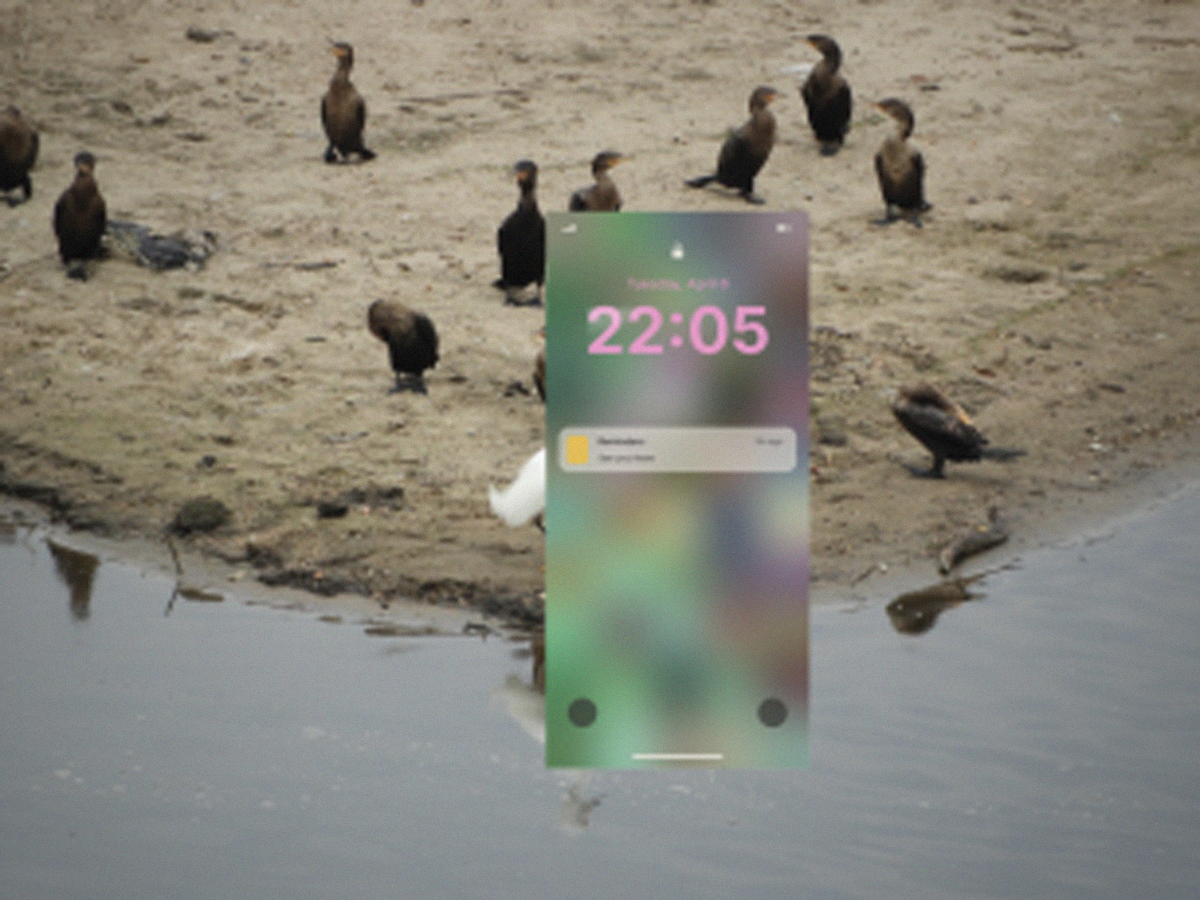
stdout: 22:05
